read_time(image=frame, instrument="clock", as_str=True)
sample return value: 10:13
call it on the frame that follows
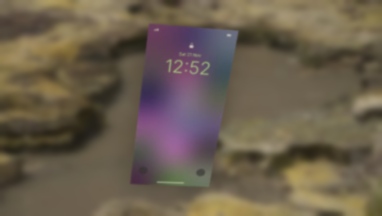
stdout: 12:52
